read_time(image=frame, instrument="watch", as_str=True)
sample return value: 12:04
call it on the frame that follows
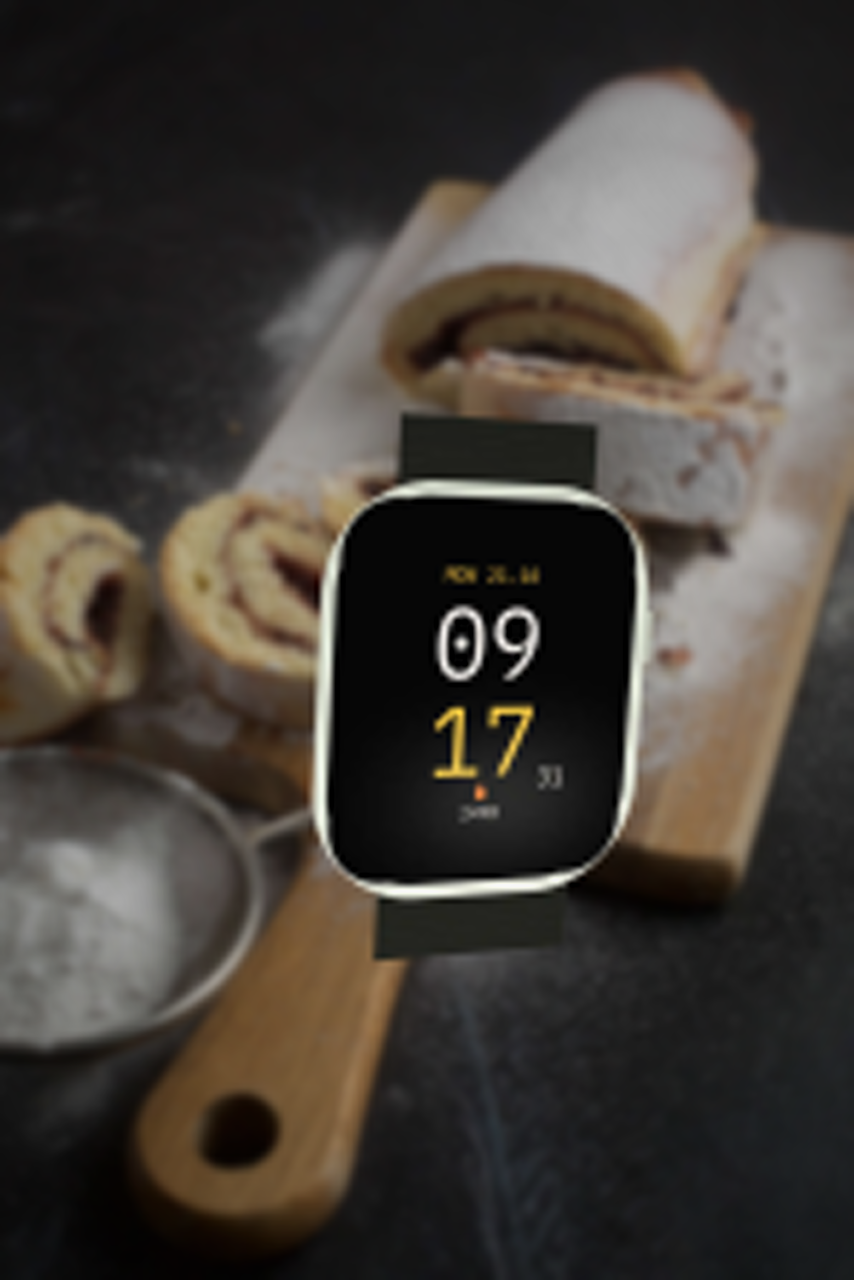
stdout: 9:17
